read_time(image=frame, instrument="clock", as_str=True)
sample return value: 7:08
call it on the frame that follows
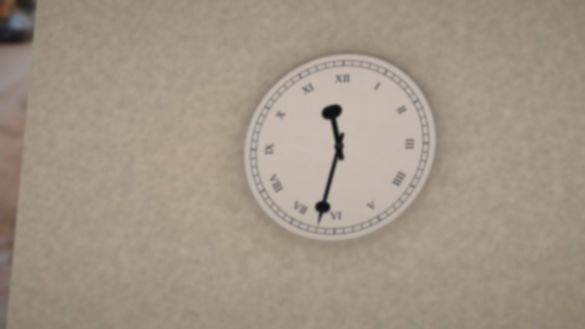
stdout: 11:32
